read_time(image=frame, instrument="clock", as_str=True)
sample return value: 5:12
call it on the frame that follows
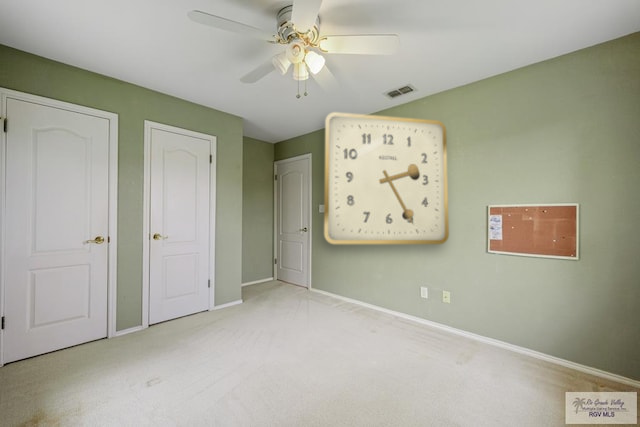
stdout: 2:25
